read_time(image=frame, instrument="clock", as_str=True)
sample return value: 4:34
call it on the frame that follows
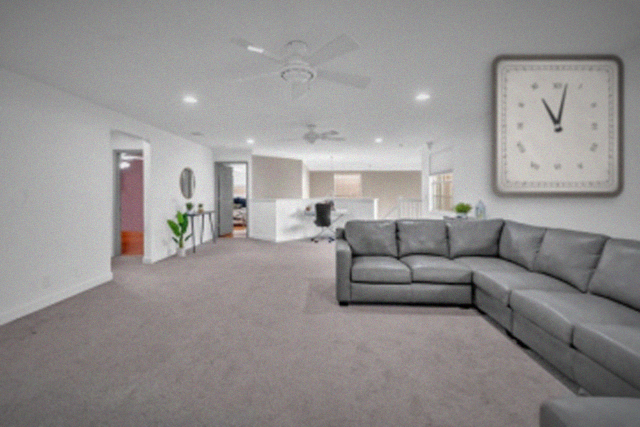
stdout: 11:02
